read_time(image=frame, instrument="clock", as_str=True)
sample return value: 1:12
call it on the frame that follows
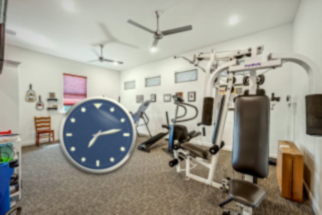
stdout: 7:13
